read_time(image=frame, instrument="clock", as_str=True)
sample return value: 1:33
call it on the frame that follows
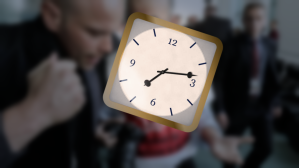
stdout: 7:13
